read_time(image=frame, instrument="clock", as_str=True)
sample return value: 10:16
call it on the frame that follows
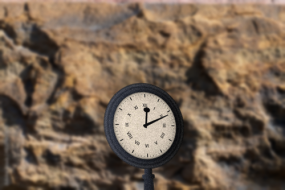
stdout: 12:11
